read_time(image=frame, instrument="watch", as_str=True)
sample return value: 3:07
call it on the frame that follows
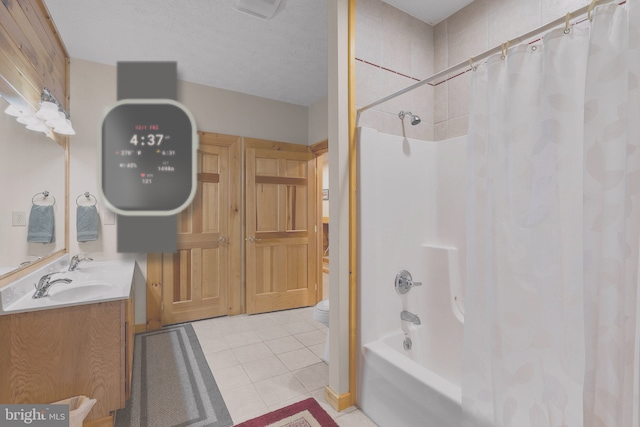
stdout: 4:37
